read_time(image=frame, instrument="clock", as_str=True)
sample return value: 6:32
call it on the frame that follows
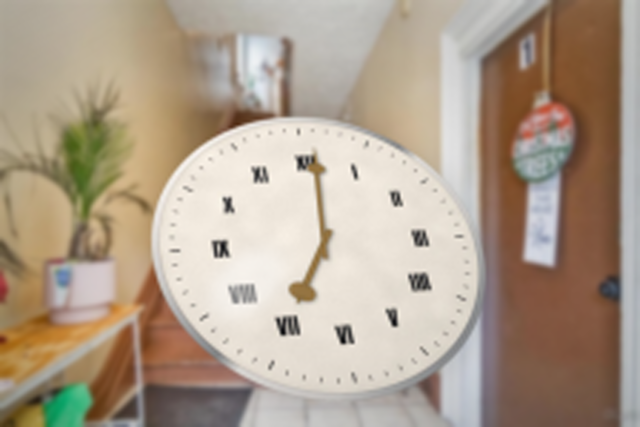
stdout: 7:01
